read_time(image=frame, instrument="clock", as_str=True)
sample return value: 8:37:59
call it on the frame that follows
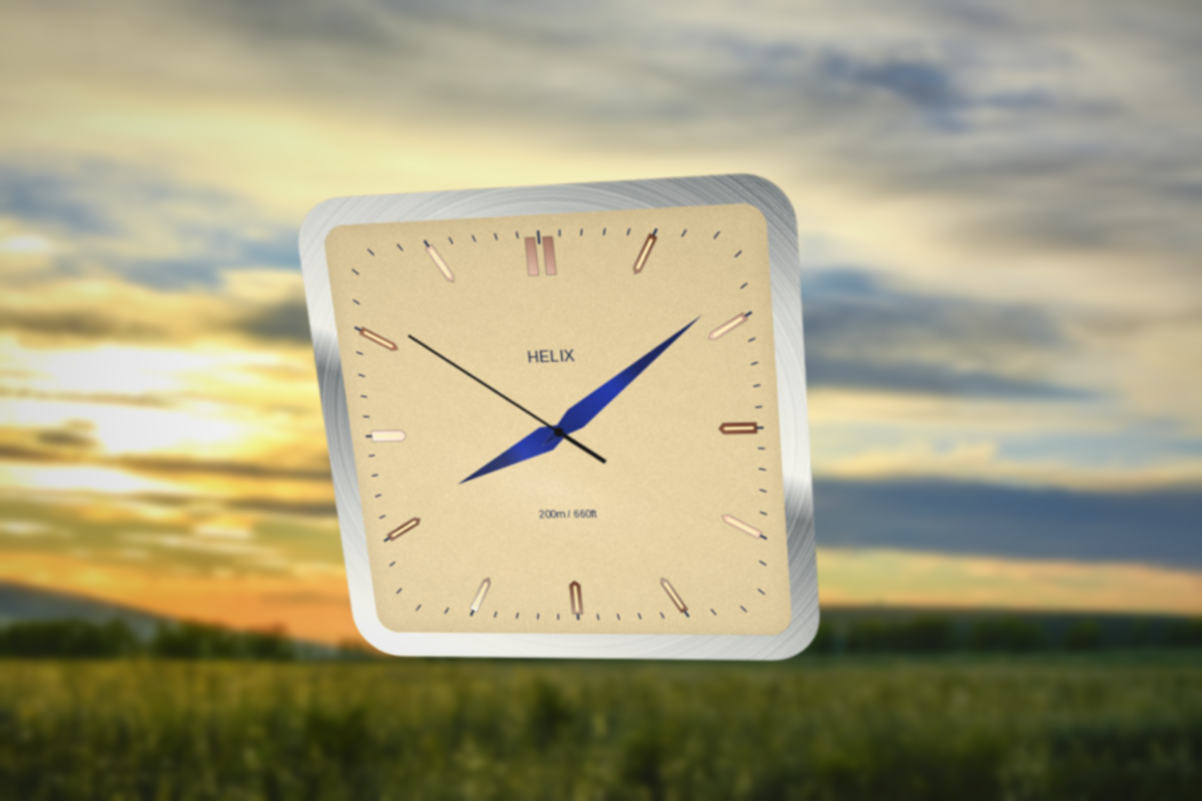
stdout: 8:08:51
